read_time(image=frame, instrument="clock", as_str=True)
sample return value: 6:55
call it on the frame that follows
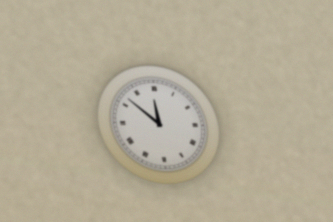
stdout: 11:52
